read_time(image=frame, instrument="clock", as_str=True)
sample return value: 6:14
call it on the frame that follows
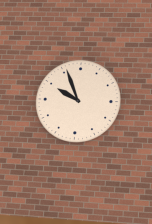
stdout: 9:56
